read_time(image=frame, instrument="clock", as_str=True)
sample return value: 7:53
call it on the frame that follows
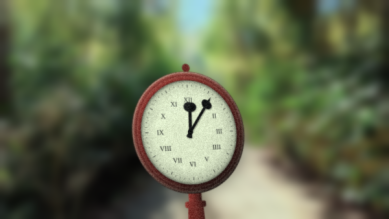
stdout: 12:06
